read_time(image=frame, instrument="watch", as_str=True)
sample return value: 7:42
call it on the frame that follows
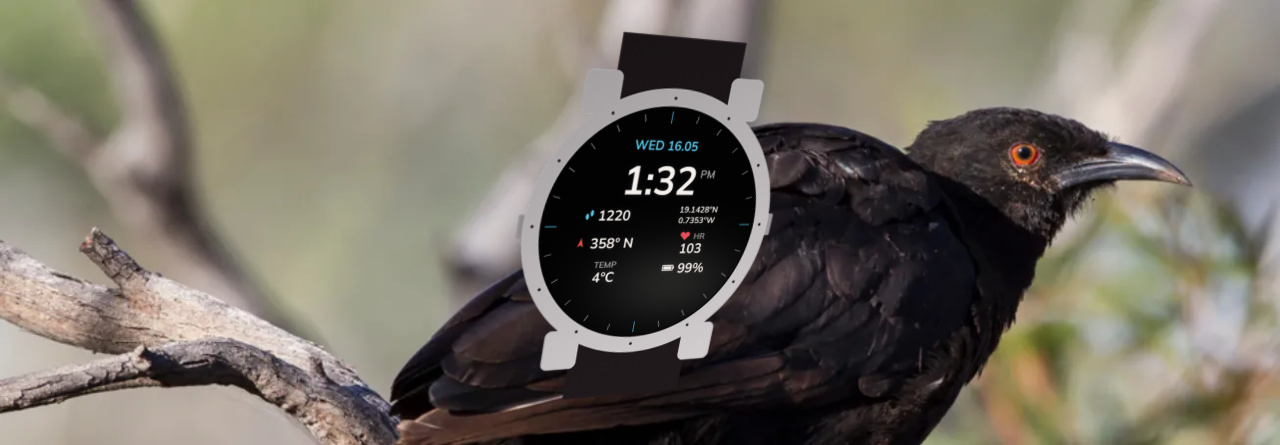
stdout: 1:32
